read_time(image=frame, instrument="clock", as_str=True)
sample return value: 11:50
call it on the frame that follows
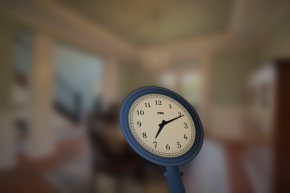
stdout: 7:11
